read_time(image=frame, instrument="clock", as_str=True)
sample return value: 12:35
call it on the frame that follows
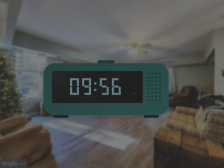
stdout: 9:56
